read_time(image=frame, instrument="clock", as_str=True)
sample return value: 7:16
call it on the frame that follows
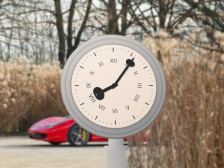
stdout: 8:06
